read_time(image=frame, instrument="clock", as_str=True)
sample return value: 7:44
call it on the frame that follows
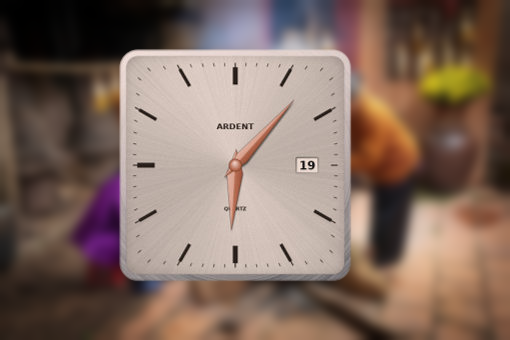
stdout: 6:07
